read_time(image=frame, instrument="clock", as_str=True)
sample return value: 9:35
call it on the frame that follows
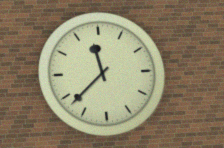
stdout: 11:38
